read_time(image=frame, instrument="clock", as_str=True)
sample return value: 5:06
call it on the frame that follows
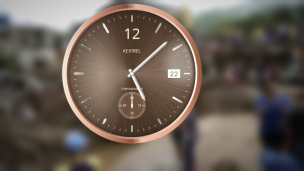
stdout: 5:08
